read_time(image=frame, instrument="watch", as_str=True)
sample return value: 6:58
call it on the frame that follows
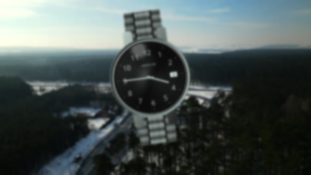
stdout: 3:45
